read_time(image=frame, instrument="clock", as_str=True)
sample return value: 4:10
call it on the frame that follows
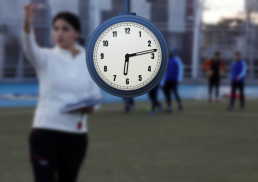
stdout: 6:13
